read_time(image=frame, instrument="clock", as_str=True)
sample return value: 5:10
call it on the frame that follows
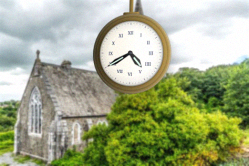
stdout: 4:40
